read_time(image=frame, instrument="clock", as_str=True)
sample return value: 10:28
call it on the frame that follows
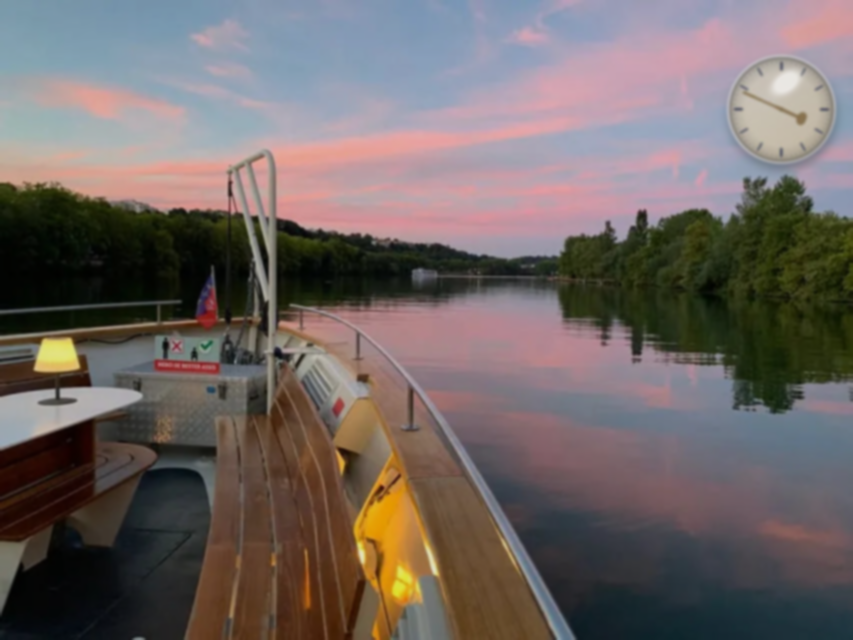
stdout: 3:49
